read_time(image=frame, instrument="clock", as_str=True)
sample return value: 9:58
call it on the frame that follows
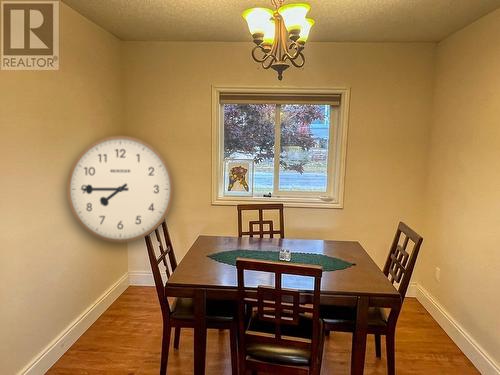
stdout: 7:45
